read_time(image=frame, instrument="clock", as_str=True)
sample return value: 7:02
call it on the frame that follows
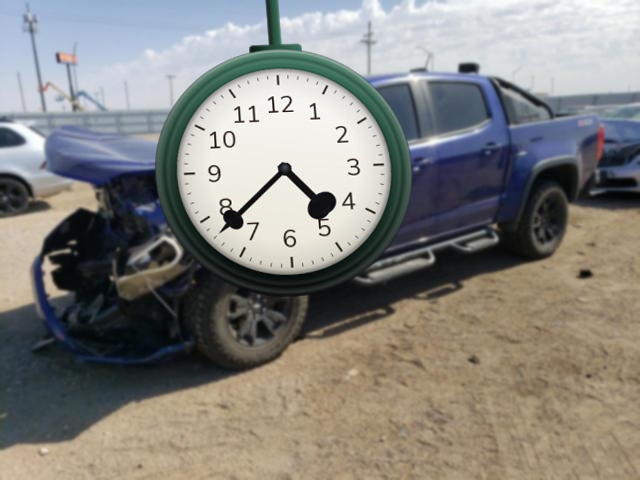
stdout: 4:38
